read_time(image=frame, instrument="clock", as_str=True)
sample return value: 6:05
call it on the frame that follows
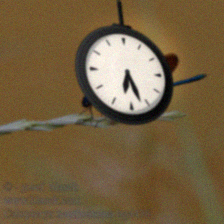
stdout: 6:27
